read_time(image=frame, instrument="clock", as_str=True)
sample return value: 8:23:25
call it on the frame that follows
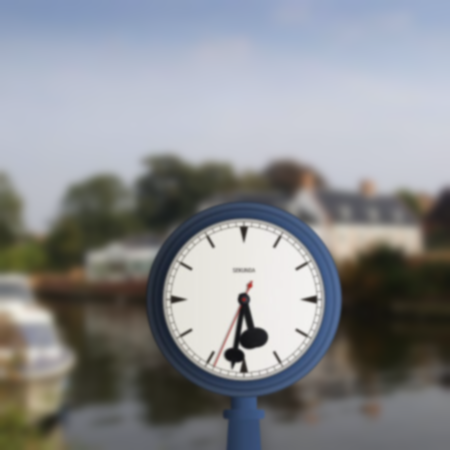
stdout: 5:31:34
